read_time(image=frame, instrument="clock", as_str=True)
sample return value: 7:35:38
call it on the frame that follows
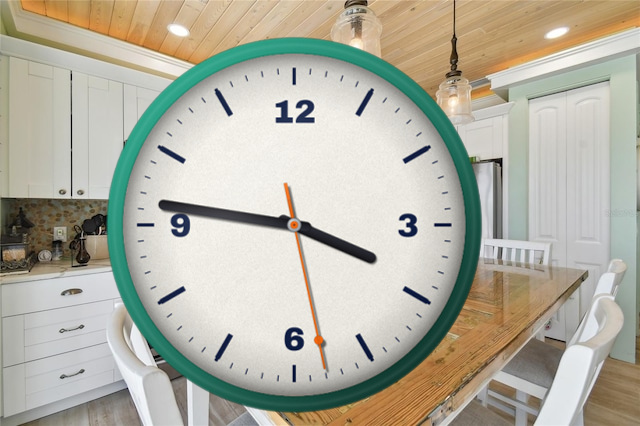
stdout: 3:46:28
